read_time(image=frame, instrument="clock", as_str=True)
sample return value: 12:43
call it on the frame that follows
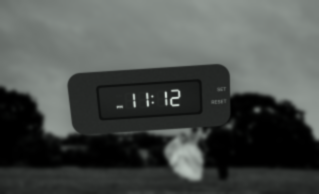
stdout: 11:12
